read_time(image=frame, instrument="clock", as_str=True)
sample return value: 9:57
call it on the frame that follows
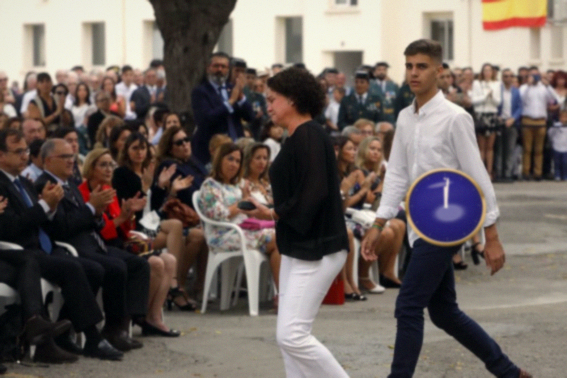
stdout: 12:01
